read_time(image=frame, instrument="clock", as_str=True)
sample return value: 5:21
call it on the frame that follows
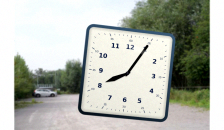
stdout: 8:05
